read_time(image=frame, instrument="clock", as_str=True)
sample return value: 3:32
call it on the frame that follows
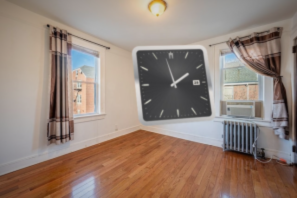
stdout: 1:58
